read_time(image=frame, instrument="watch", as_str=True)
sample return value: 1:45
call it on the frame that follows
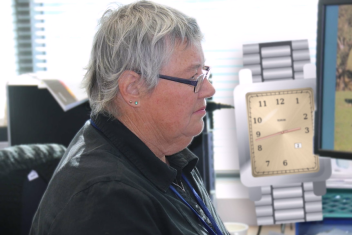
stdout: 2:43
